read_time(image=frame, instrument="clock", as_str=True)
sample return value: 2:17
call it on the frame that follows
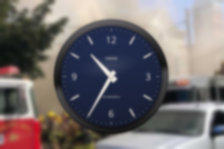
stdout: 10:35
